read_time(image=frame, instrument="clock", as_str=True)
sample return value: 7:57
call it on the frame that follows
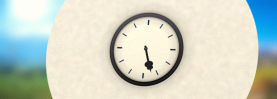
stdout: 5:27
